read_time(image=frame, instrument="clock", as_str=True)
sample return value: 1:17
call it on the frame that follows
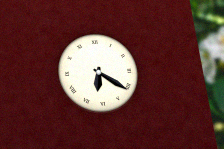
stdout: 6:21
